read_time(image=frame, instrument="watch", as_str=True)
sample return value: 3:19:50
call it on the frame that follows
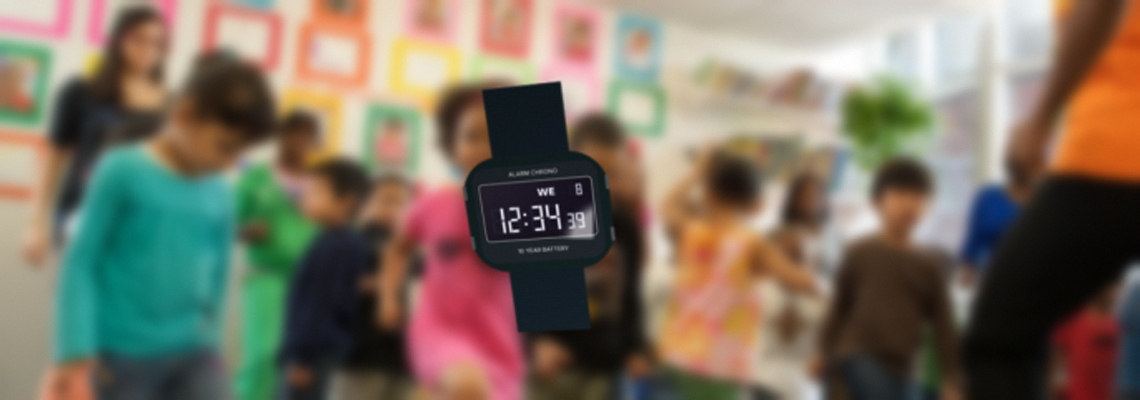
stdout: 12:34:39
